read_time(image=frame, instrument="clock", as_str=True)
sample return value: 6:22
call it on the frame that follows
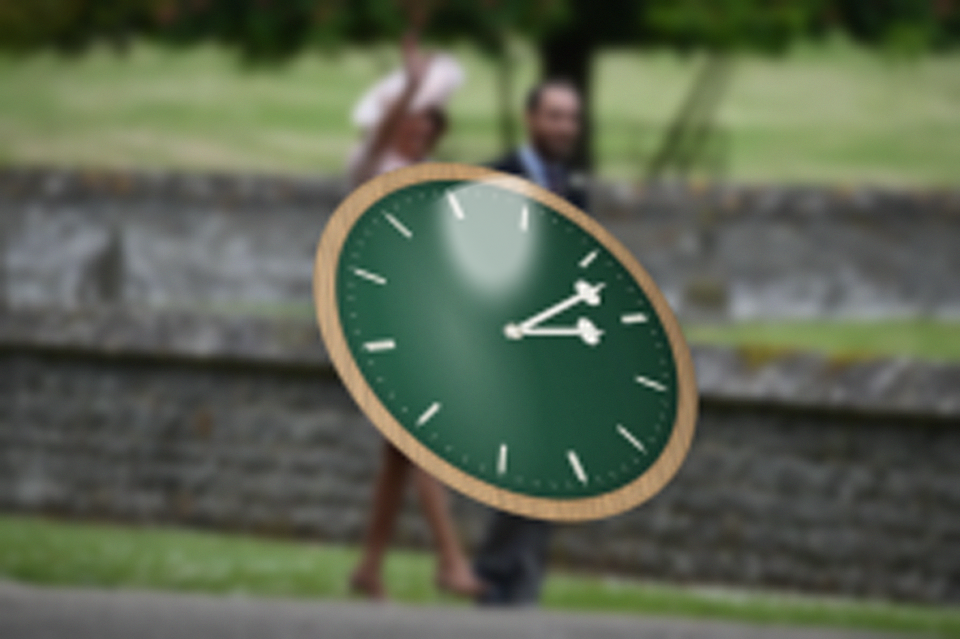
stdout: 3:12
